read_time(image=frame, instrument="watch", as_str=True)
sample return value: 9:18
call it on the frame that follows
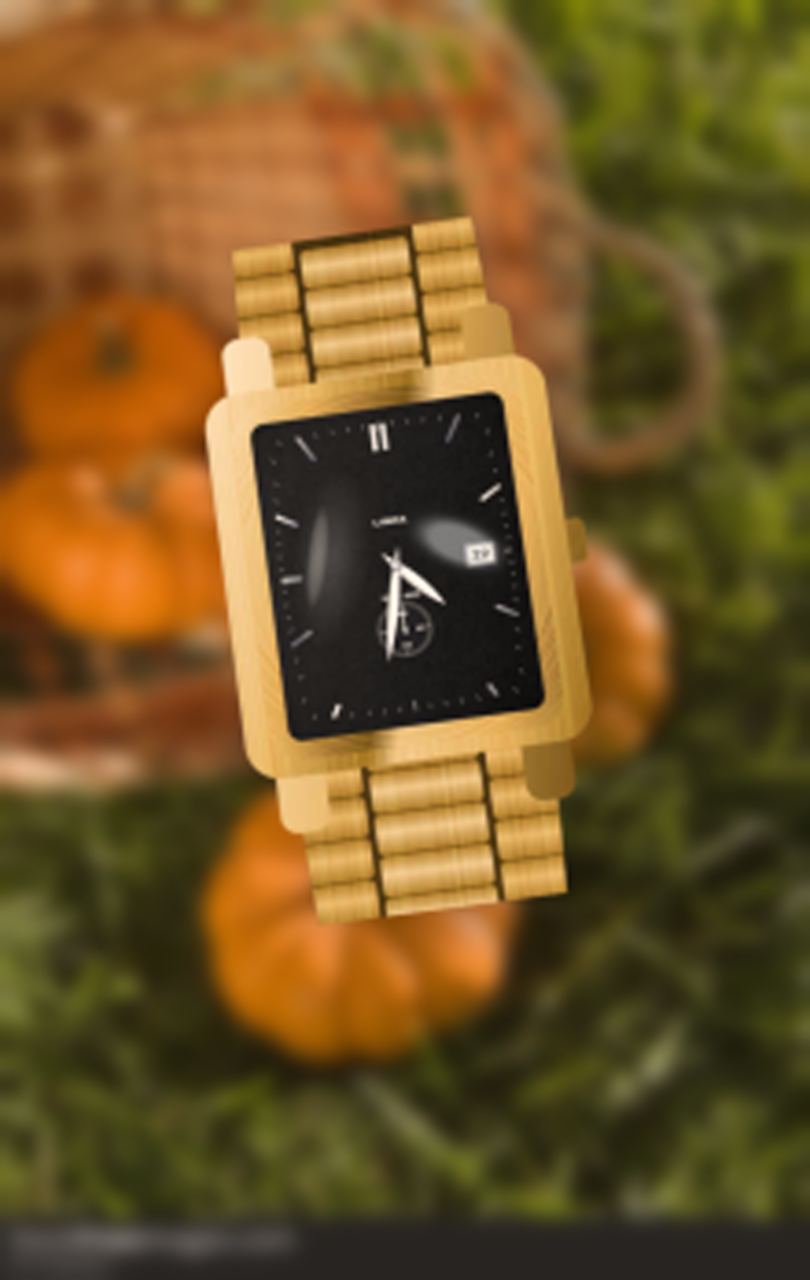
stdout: 4:32
